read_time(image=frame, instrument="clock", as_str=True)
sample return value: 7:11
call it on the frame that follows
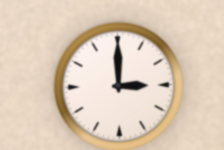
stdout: 3:00
